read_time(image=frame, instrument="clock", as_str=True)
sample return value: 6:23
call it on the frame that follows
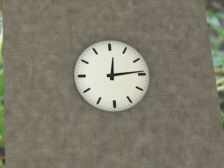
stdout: 12:14
